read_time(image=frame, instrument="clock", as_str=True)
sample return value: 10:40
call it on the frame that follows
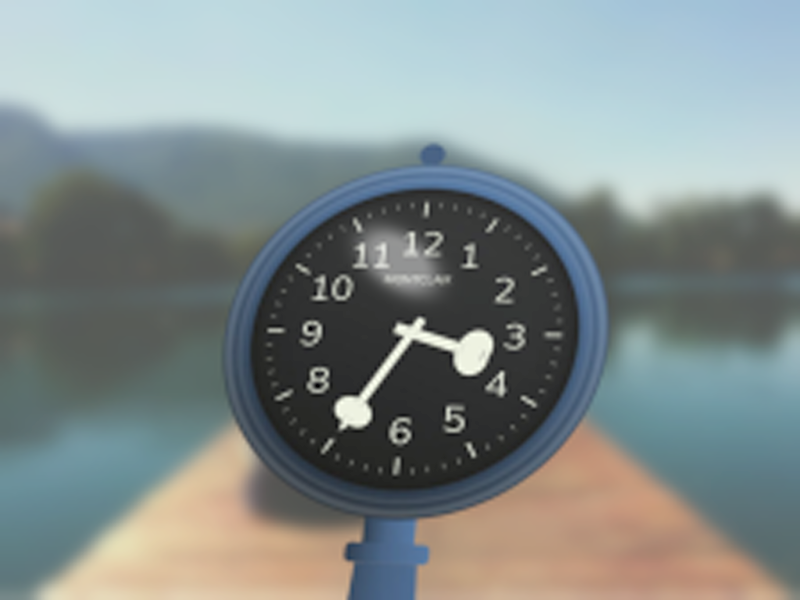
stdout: 3:35
